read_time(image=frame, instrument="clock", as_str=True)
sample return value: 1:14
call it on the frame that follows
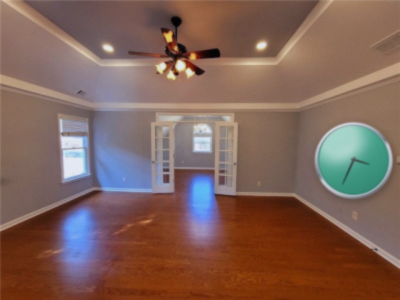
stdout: 3:34
